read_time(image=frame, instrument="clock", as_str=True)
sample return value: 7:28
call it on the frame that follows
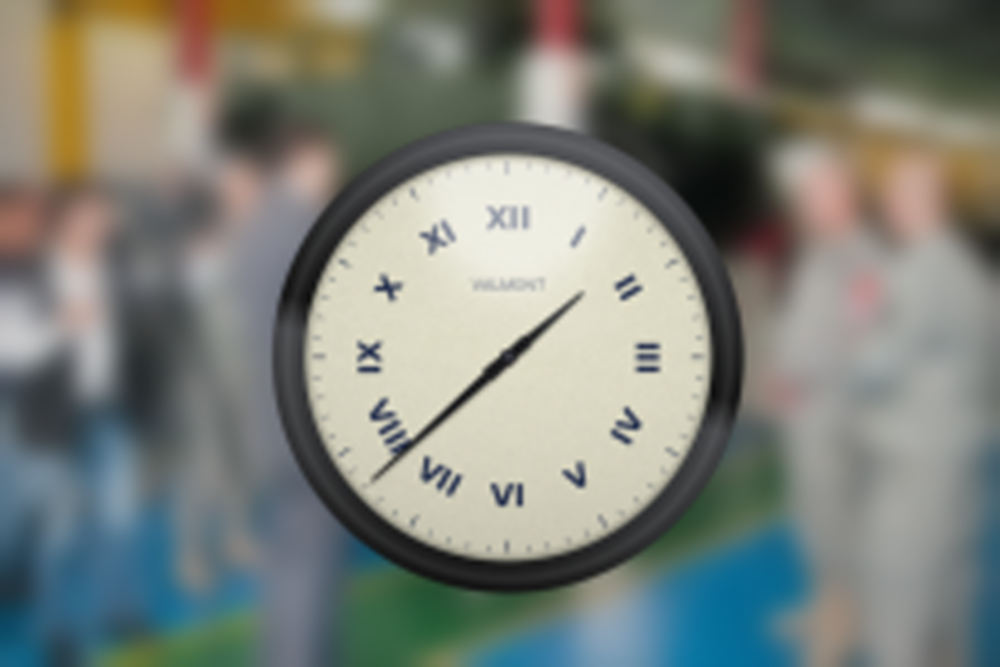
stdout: 1:38
